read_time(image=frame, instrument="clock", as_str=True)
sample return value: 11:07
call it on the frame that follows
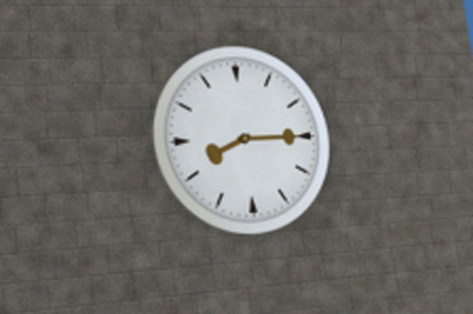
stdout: 8:15
